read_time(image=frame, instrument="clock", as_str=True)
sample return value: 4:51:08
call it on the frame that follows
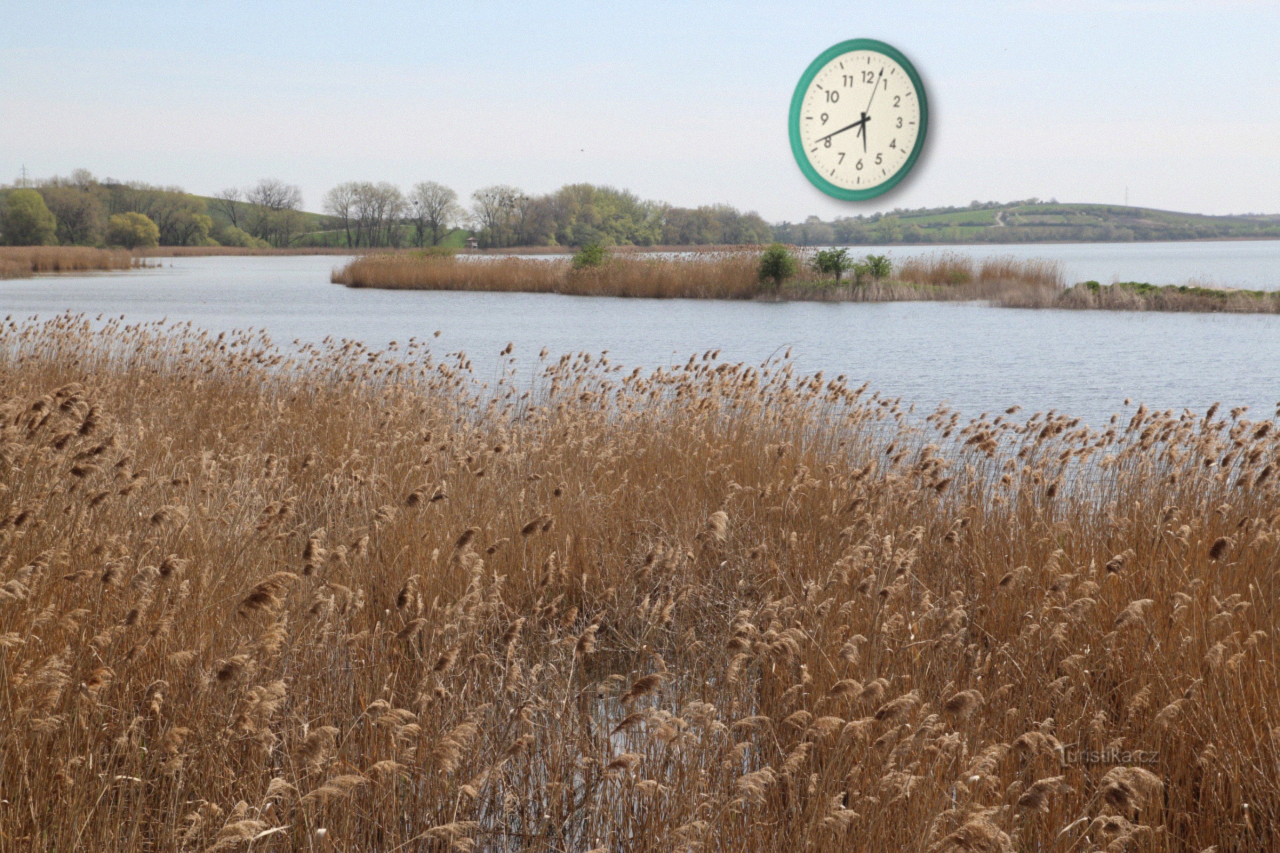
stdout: 5:41:03
